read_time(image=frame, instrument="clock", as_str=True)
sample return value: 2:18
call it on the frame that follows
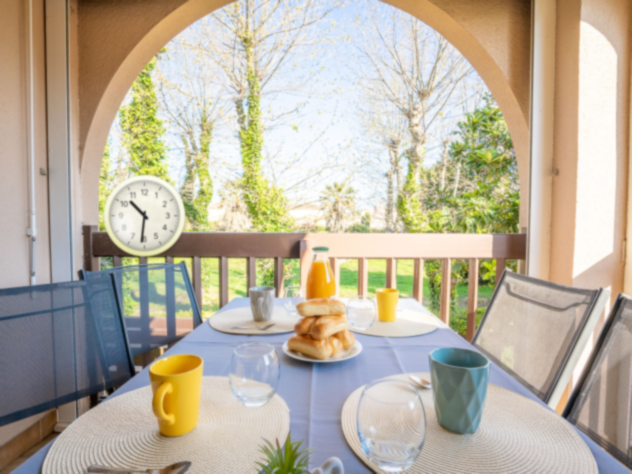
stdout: 10:31
